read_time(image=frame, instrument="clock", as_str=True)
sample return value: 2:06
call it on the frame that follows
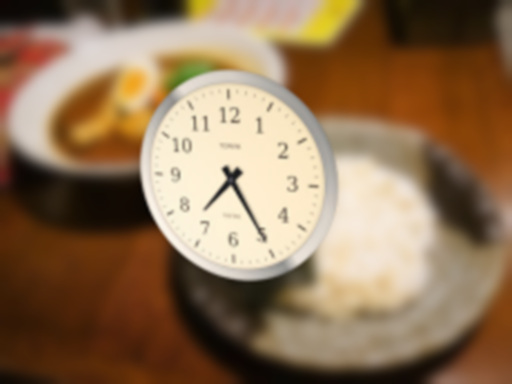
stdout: 7:25
